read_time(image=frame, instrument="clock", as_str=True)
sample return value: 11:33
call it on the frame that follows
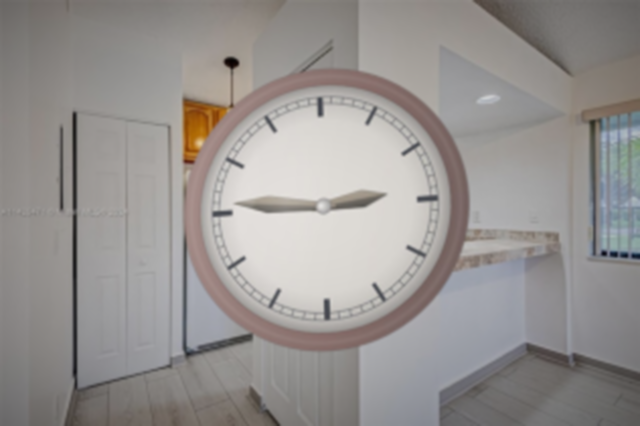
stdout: 2:46
